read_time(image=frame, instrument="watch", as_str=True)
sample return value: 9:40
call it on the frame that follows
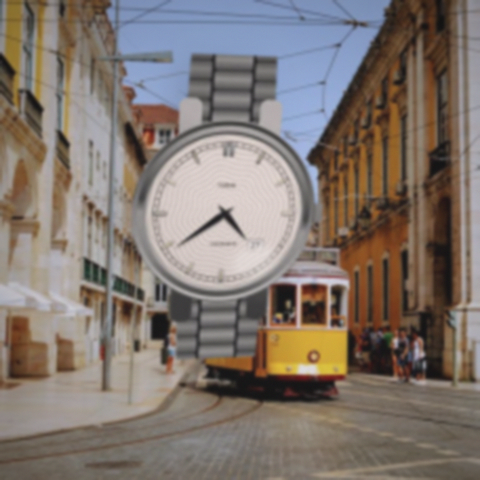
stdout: 4:39
